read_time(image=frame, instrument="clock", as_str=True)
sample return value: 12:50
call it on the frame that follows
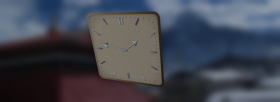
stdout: 1:47
